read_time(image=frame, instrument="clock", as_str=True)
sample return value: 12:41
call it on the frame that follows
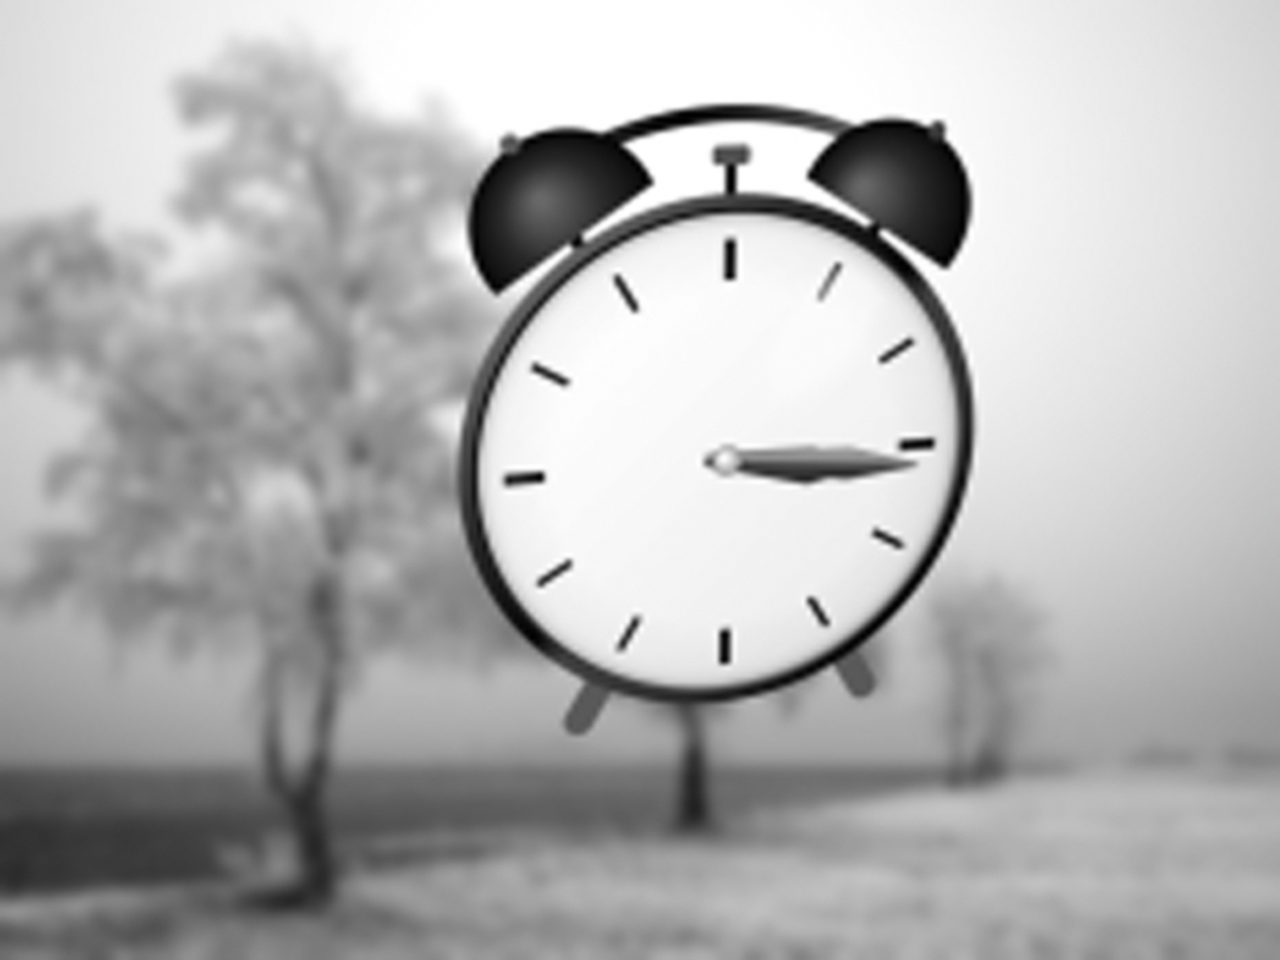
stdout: 3:16
